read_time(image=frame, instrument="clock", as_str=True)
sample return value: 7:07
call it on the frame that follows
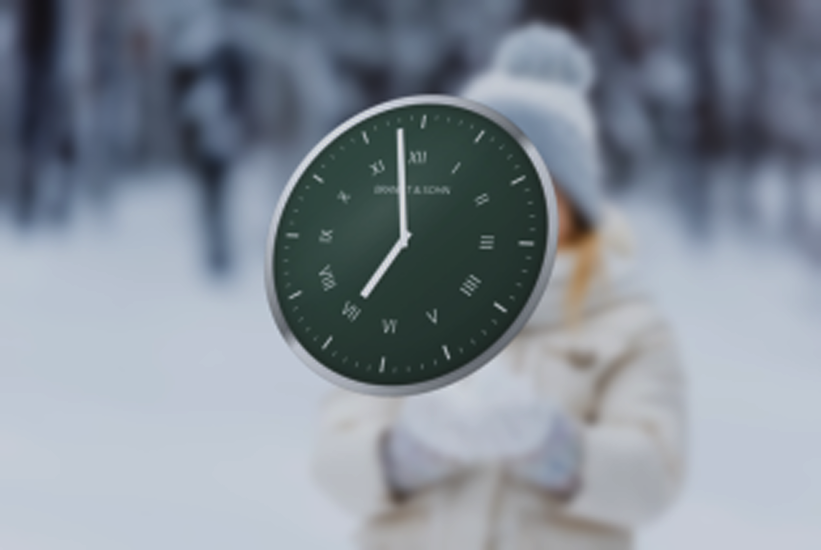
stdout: 6:58
